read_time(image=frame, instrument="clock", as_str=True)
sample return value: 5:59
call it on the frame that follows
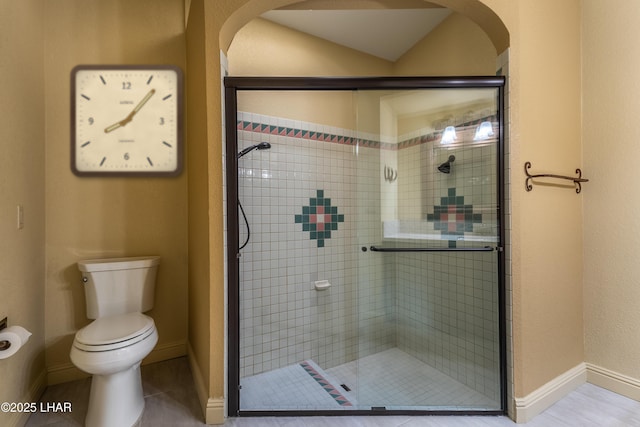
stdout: 8:07
